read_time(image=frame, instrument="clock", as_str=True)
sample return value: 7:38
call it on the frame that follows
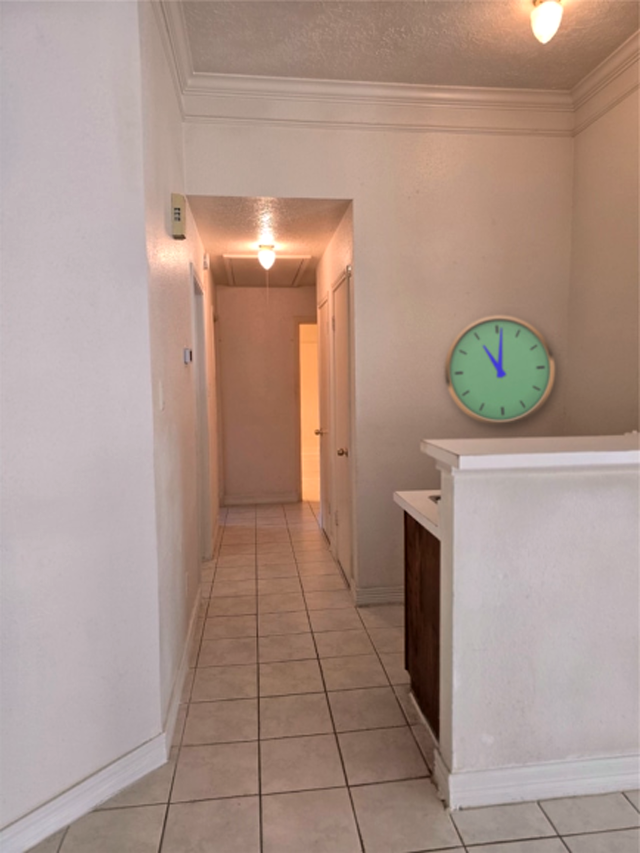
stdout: 11:01
